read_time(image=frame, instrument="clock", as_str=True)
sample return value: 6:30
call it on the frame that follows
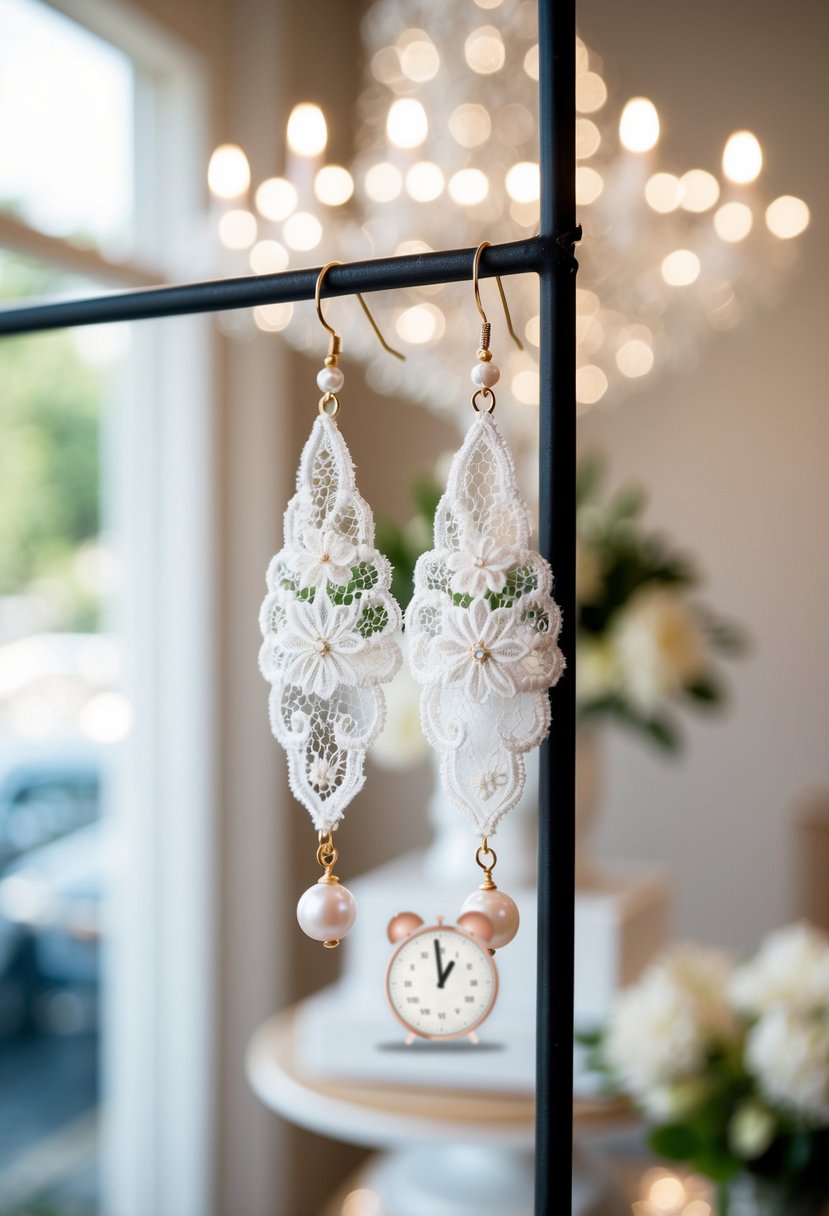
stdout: 12:59
